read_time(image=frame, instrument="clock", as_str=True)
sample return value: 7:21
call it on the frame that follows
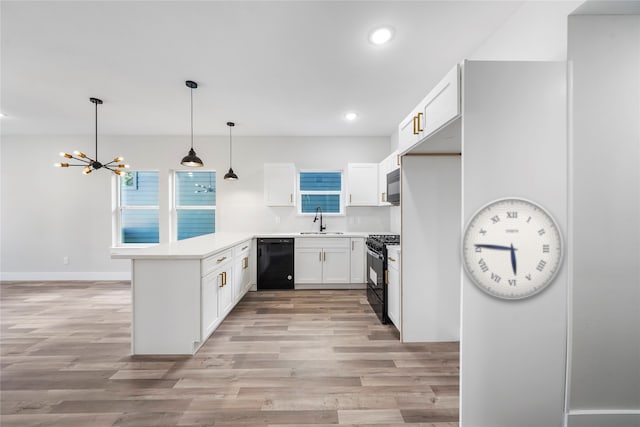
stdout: 5:46
